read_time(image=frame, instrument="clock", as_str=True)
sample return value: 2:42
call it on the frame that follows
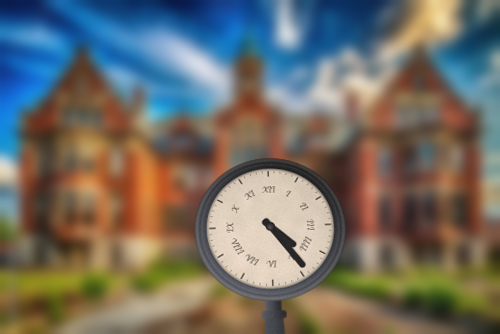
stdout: 4:24
